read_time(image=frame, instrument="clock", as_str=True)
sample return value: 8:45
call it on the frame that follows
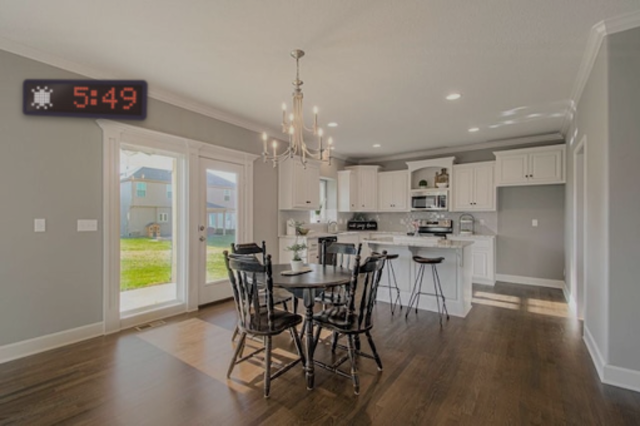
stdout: 5:49
